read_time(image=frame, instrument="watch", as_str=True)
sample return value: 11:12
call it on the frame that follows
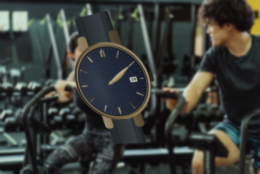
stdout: 2:10
